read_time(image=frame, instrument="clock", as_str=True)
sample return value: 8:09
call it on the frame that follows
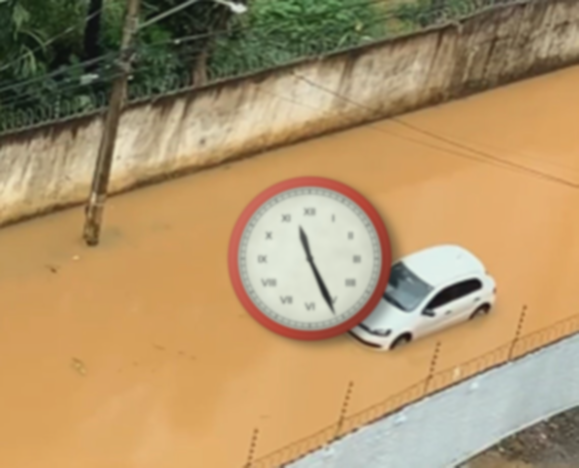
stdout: 11:26
